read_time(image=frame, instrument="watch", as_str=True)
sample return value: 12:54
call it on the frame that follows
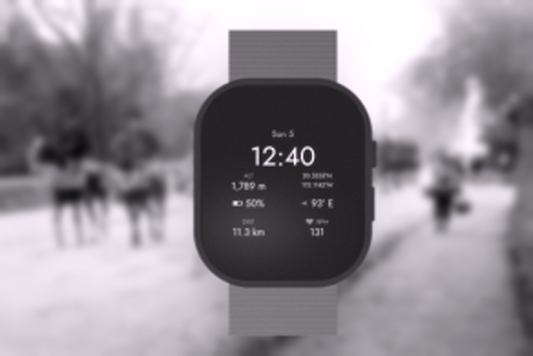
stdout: 12:40
